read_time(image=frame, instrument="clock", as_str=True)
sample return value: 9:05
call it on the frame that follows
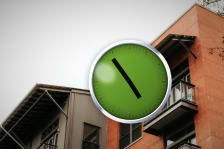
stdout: 4:54
